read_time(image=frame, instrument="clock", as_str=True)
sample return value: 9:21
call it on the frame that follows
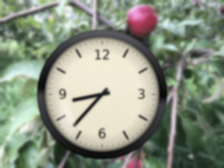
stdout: 8:37
